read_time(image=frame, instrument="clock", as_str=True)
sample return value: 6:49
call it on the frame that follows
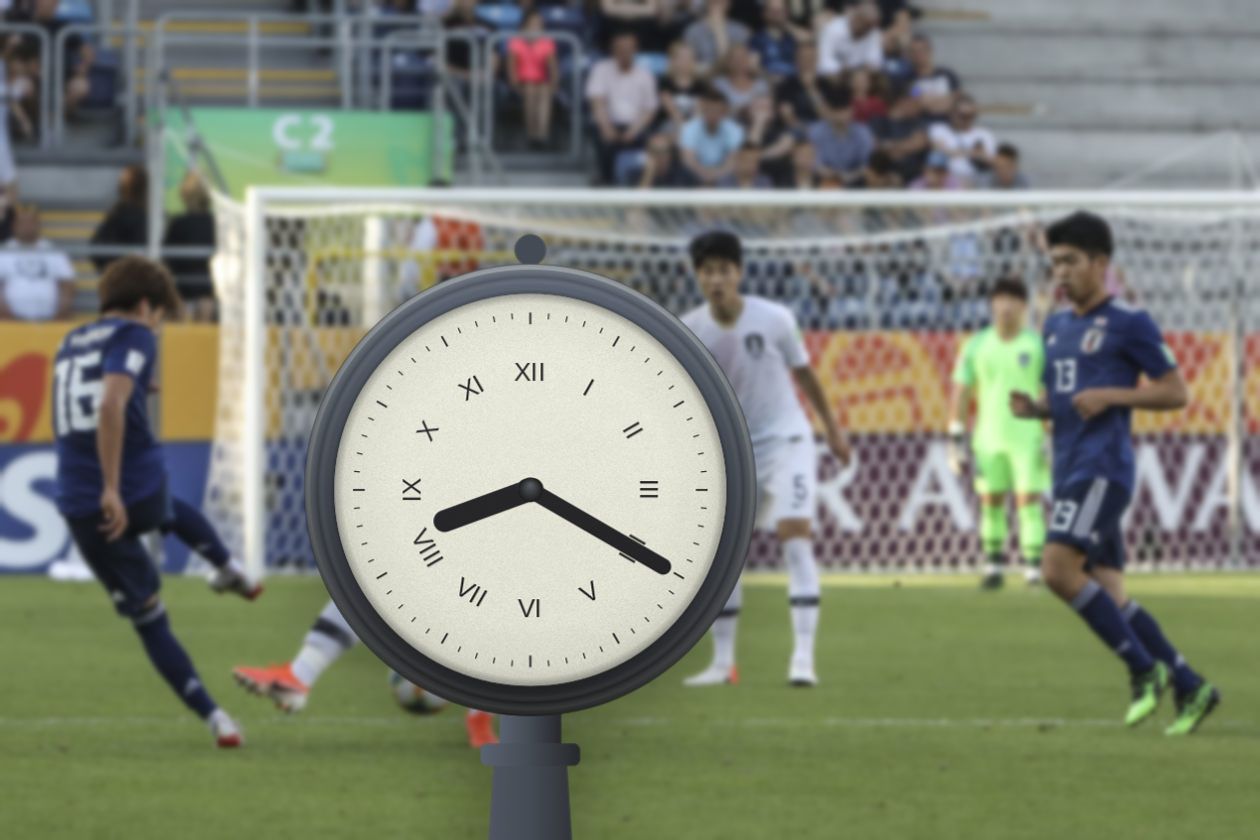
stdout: 8:20
